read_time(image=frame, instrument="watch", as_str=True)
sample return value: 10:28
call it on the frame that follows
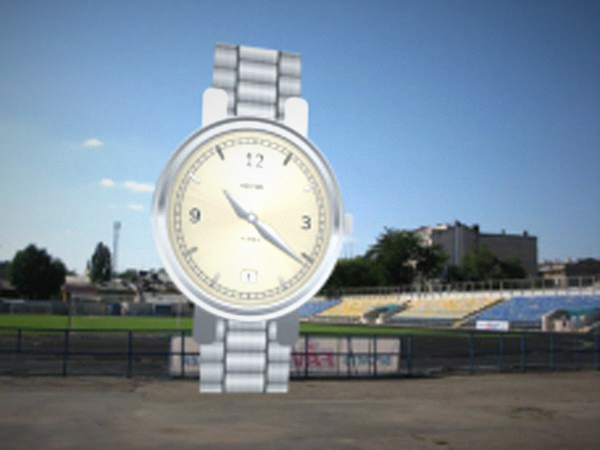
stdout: 10:21
